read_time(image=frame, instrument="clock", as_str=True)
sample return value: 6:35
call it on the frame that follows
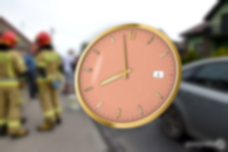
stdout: 7:58
